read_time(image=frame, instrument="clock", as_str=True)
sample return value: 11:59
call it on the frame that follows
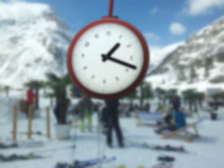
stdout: 1:18
